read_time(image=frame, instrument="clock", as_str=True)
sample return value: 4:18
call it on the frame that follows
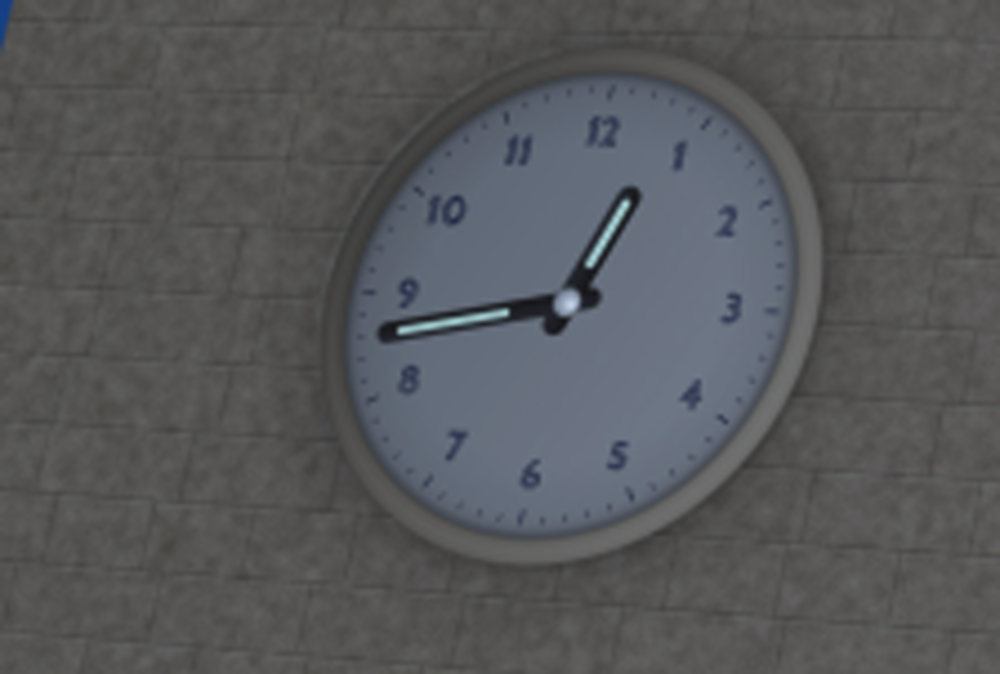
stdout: 12:43
